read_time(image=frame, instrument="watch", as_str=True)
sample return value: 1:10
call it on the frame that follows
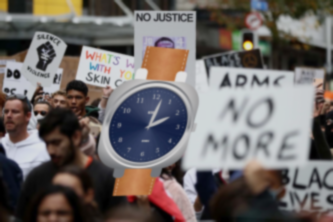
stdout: 2:02
